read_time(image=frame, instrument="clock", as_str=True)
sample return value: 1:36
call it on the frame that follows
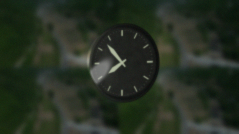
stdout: 7:53
